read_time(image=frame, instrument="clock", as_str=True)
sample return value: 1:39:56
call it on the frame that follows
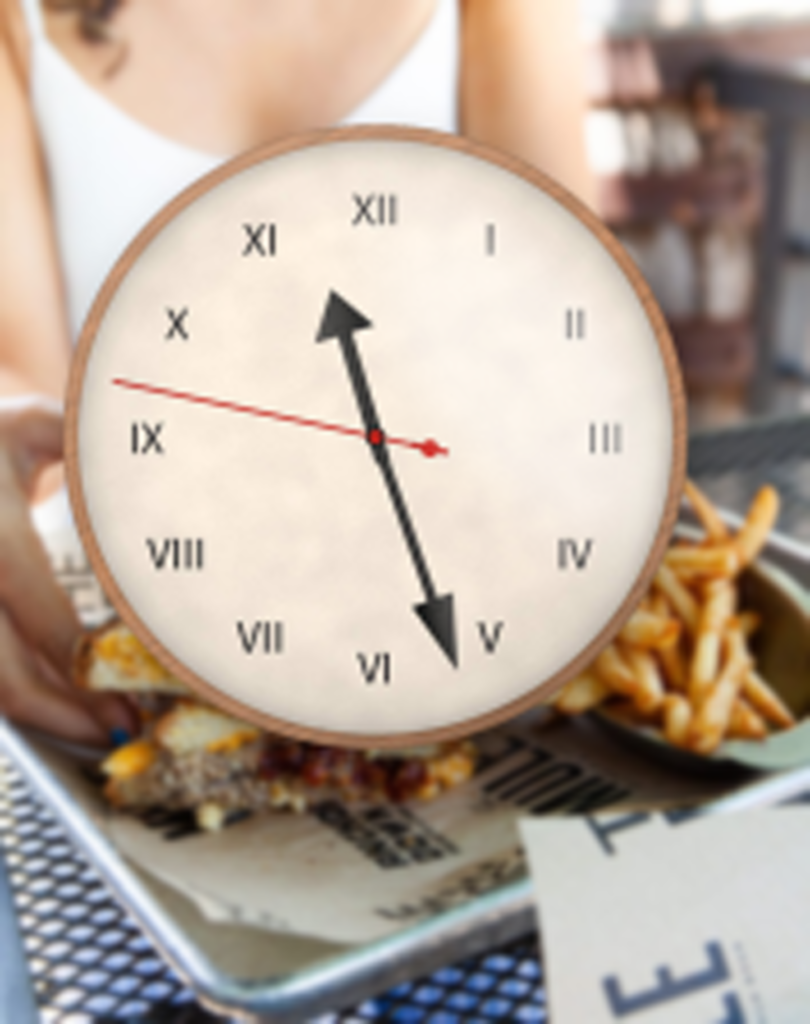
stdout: 11:26:47
